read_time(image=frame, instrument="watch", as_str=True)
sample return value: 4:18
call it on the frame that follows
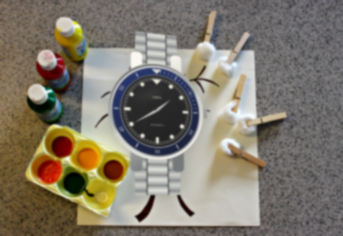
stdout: 1:40
